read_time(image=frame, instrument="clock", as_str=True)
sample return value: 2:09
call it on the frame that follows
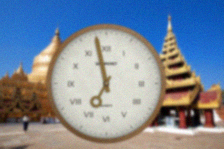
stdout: 6:58
